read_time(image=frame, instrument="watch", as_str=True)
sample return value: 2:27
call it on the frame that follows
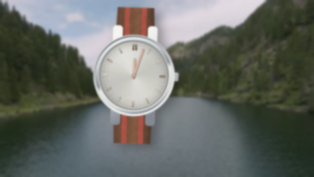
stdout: 12:03
